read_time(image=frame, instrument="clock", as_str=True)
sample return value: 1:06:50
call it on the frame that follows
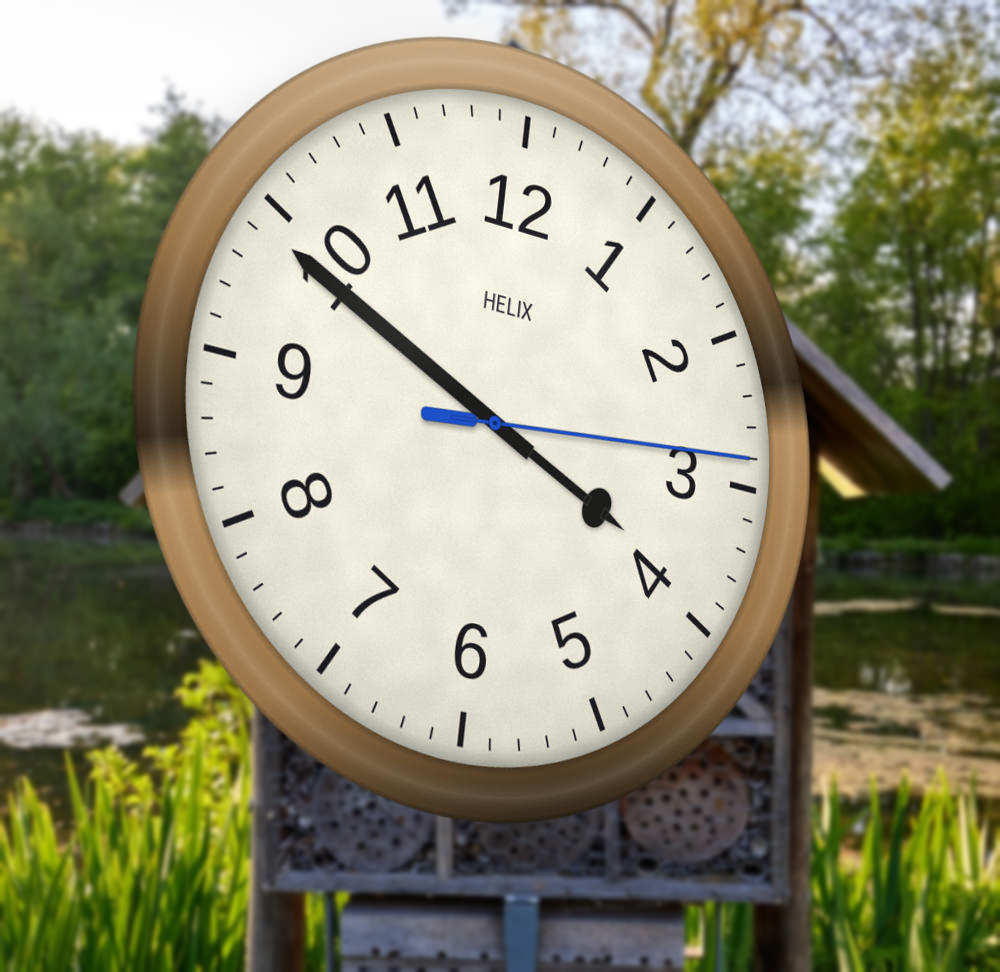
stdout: 3:49:14
